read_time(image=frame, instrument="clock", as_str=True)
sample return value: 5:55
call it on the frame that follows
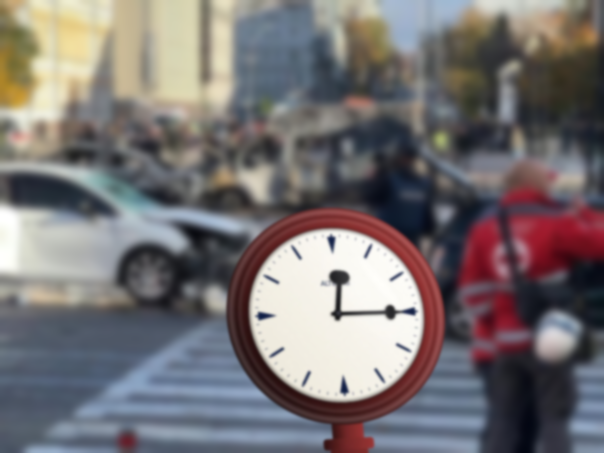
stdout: 12:15
